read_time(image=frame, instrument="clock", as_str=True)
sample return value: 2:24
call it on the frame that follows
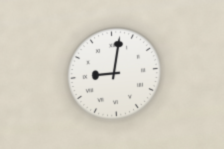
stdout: 9:02
